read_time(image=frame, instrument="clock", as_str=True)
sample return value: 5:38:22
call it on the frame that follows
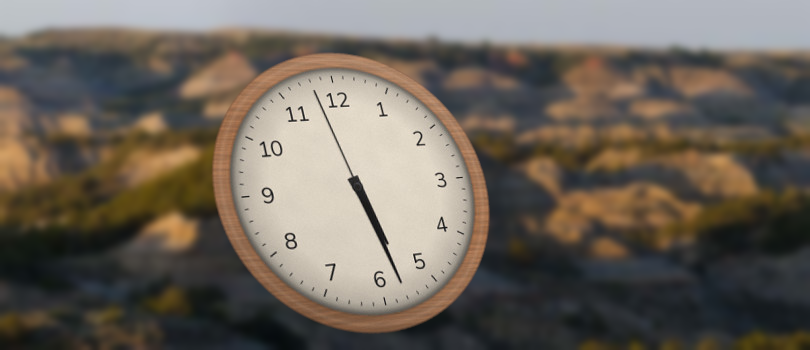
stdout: 5:27:58
